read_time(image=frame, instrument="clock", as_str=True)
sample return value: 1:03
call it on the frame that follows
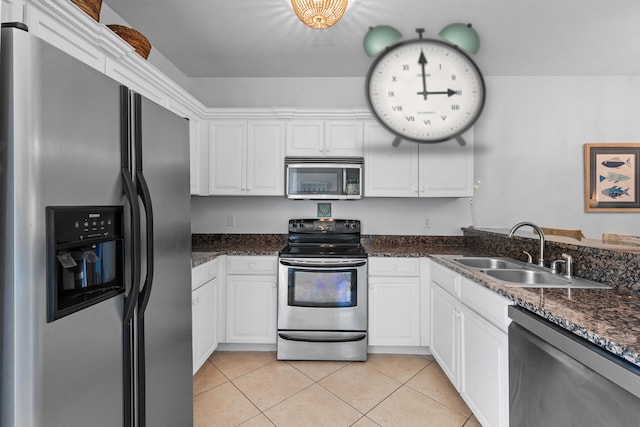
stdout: 3:00
